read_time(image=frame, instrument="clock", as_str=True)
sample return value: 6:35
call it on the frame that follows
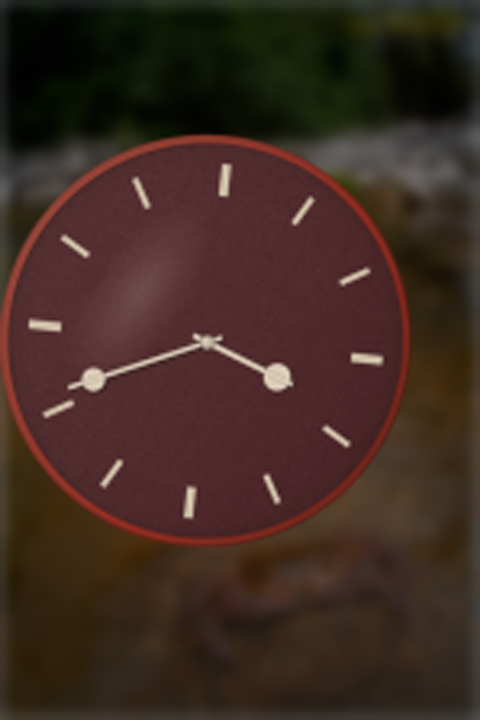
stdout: 3:41
